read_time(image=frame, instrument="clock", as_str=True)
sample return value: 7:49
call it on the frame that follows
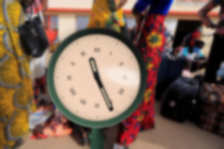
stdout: 11:26
